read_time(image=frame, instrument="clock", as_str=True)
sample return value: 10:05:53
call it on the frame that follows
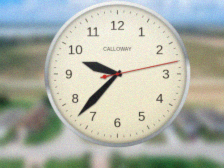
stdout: 9:37:13
